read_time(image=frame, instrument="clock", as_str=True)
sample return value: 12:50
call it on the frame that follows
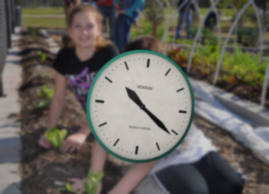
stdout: 10:21
